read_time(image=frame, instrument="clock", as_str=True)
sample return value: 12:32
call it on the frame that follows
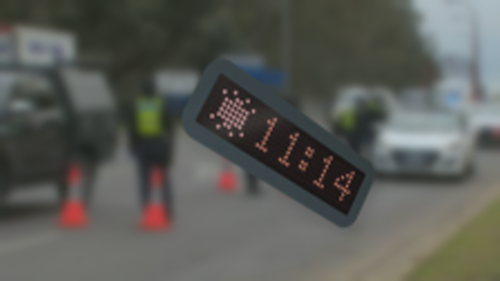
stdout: 11:14
